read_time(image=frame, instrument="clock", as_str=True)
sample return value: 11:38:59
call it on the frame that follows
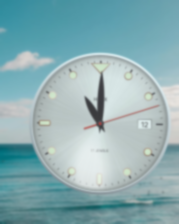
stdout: 11:00:12
